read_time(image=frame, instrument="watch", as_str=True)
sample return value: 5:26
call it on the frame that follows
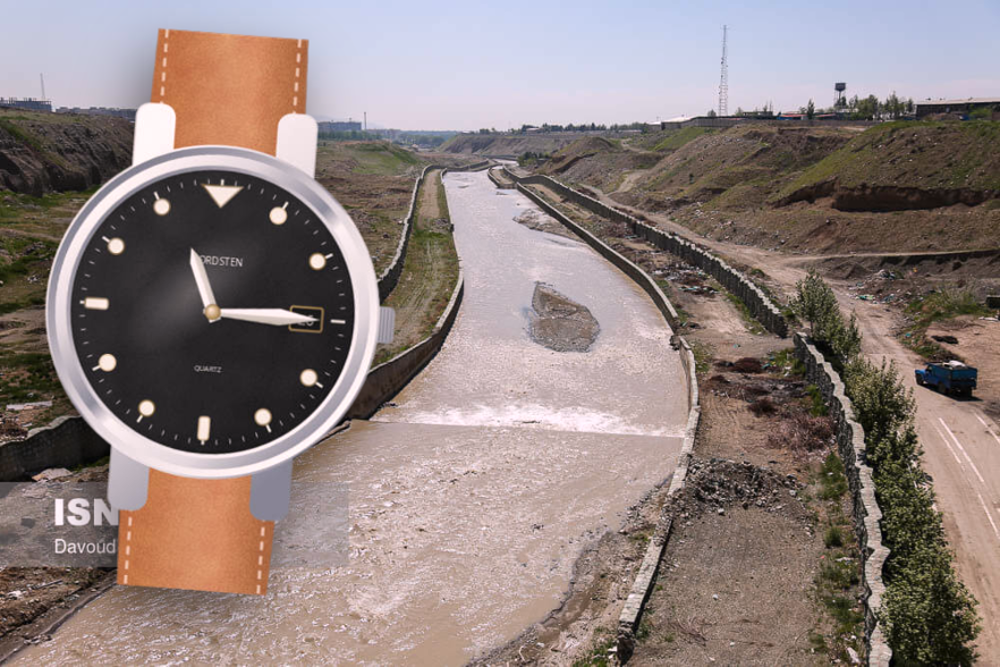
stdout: 11:15
